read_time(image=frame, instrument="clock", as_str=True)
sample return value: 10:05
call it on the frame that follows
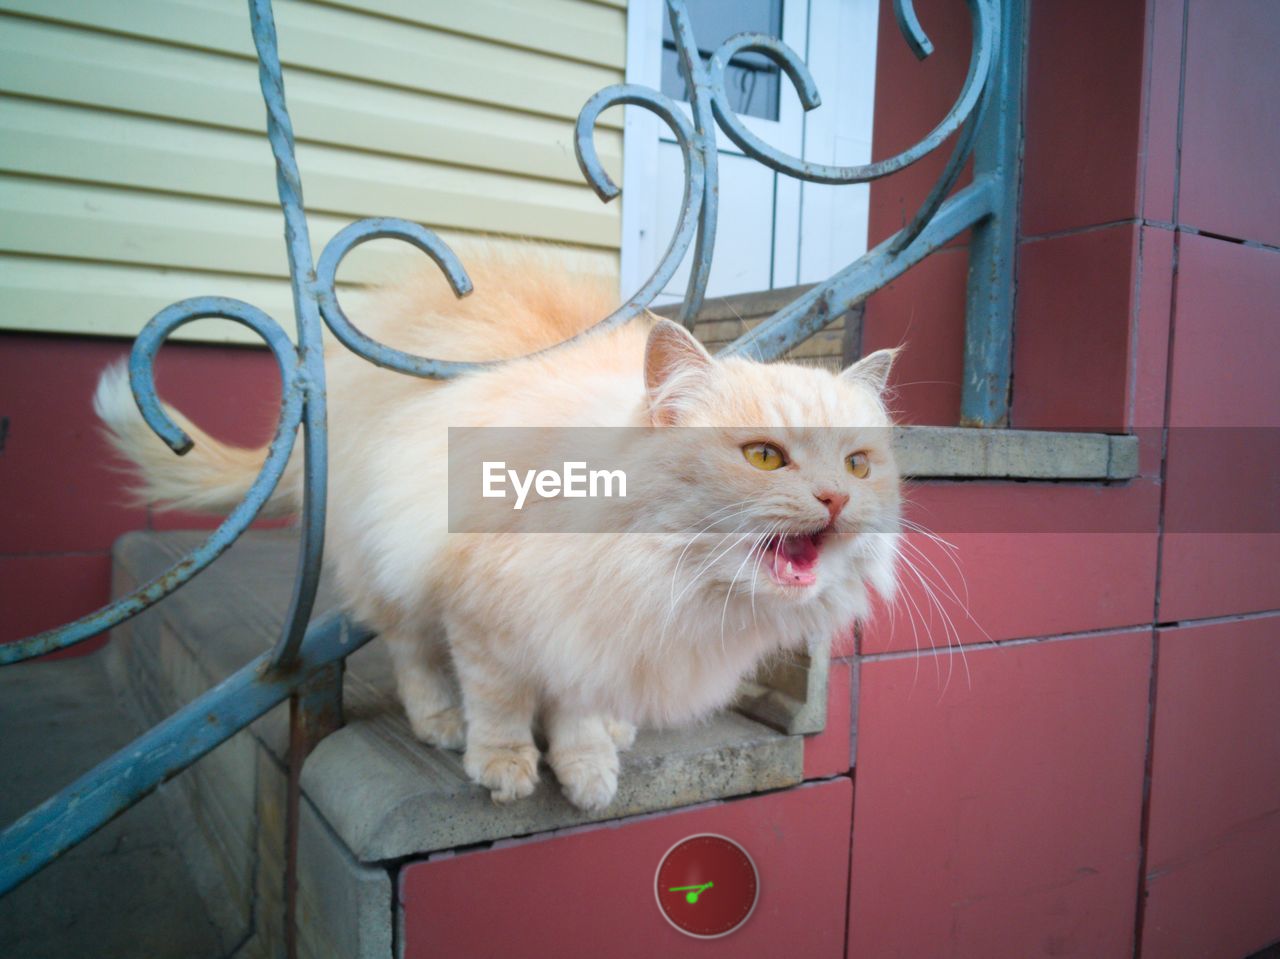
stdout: 7:44
